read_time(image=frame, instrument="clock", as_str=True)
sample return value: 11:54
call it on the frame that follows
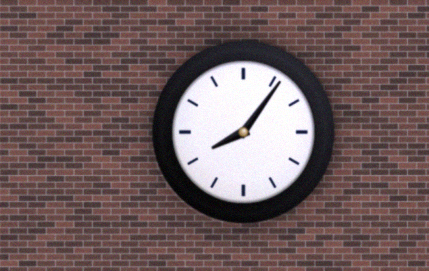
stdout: 8:06
